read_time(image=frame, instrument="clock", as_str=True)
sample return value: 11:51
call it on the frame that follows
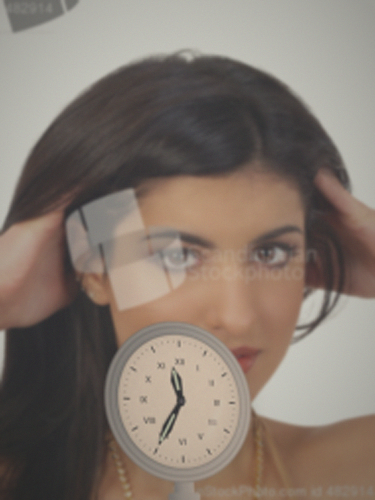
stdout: 11:35
